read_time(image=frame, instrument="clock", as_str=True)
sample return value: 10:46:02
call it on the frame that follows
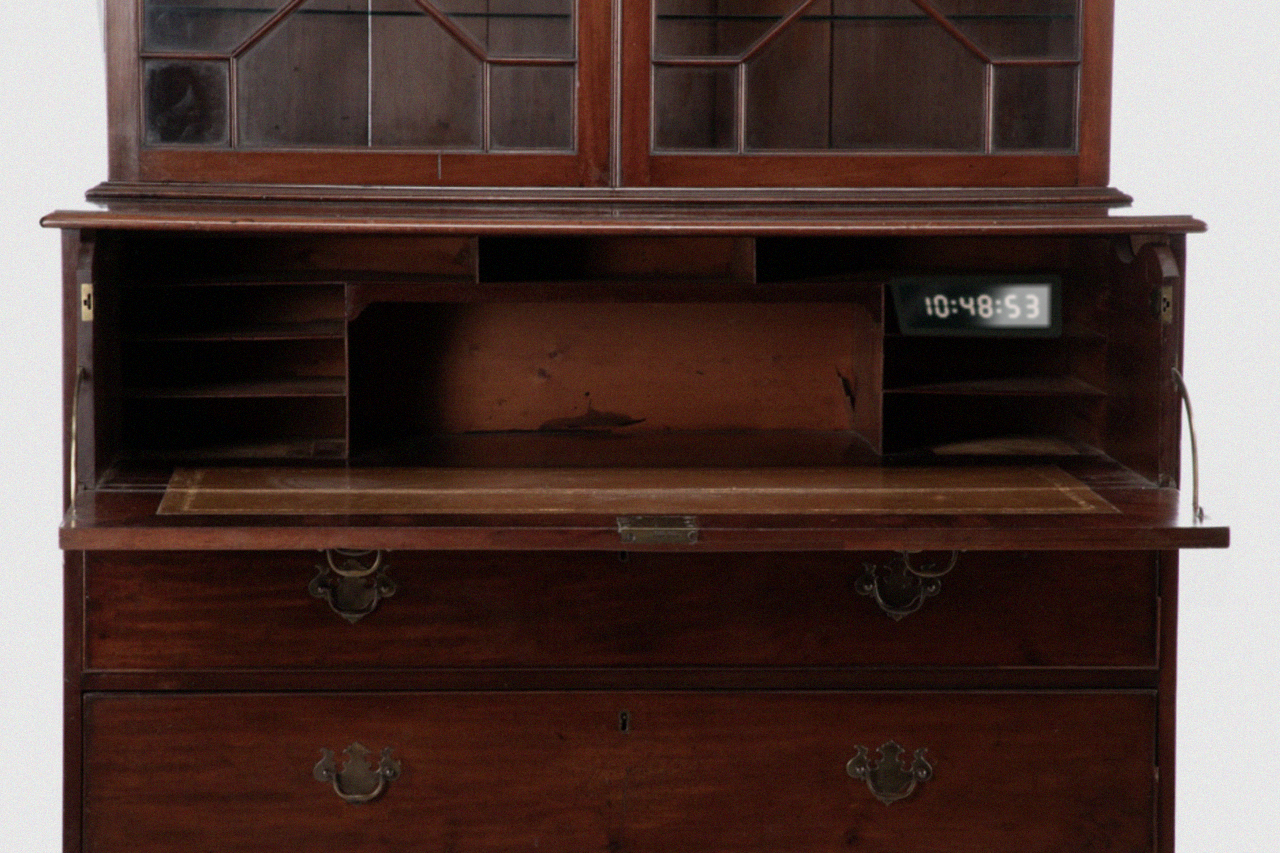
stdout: 10:48:53
